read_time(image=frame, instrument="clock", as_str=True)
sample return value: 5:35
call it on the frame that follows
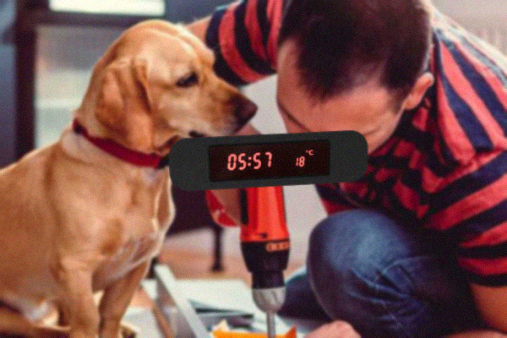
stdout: 5:57
